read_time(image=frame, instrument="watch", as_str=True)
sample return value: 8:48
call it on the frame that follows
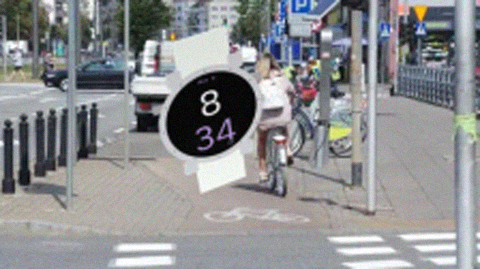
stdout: 8:34
